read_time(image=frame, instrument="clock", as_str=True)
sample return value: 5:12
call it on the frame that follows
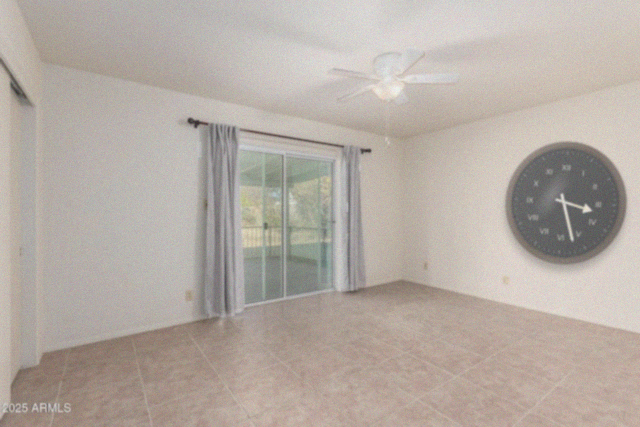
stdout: 3:27
